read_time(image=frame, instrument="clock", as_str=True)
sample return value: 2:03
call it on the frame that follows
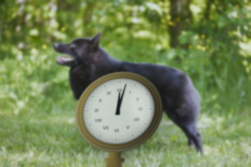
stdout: 12:02
